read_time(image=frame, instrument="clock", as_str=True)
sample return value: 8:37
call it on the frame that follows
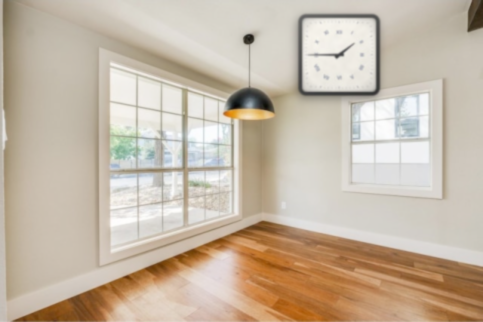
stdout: 1:45
